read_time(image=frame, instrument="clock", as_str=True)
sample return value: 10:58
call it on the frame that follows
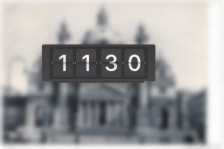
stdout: 11:30
